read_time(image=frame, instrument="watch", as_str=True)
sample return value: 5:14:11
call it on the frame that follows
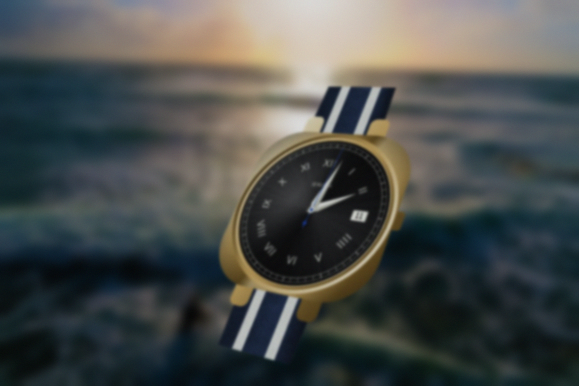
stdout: 2:02:01
